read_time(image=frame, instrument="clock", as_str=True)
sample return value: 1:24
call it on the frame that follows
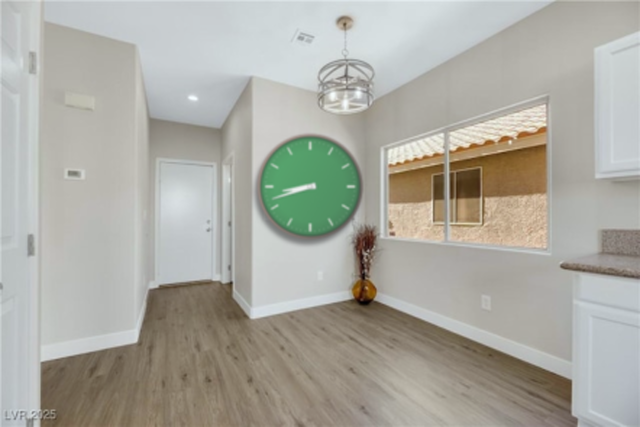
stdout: 8:42
